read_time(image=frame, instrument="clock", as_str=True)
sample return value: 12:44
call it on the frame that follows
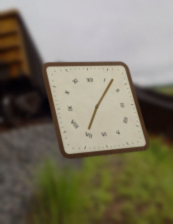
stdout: 7:07
